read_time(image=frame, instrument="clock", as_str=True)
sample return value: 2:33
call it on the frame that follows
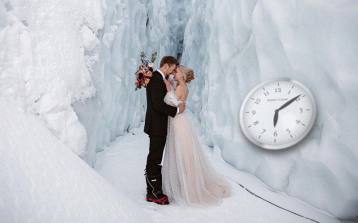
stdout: 6:09
